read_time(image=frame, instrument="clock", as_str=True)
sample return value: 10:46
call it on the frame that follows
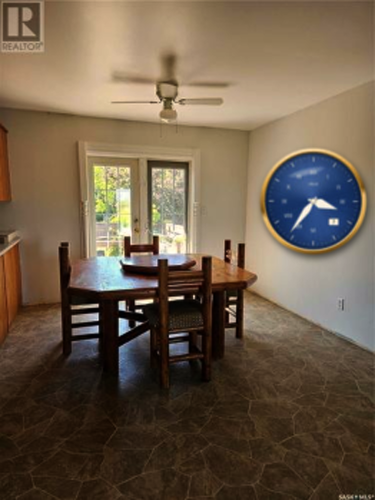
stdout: 3:36
